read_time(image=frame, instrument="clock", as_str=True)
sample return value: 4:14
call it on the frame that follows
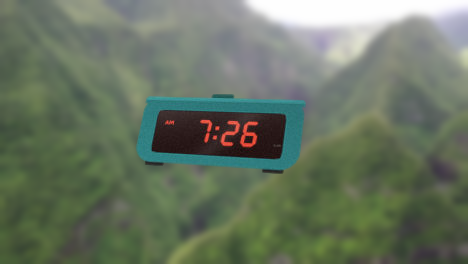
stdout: 7:26
